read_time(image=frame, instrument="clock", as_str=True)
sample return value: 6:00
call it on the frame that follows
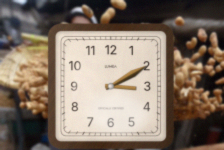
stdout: 3:10
